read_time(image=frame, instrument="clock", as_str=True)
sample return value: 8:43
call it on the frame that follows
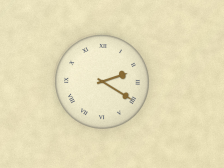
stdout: 2:20
